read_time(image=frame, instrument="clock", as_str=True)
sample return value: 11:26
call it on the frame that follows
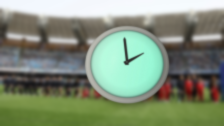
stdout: 1:59
